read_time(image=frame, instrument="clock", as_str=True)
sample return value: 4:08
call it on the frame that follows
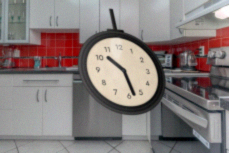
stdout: 10:28
